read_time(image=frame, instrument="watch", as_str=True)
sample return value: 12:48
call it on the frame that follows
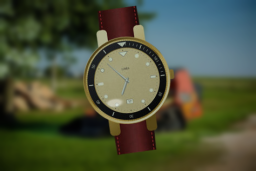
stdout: 6:53
